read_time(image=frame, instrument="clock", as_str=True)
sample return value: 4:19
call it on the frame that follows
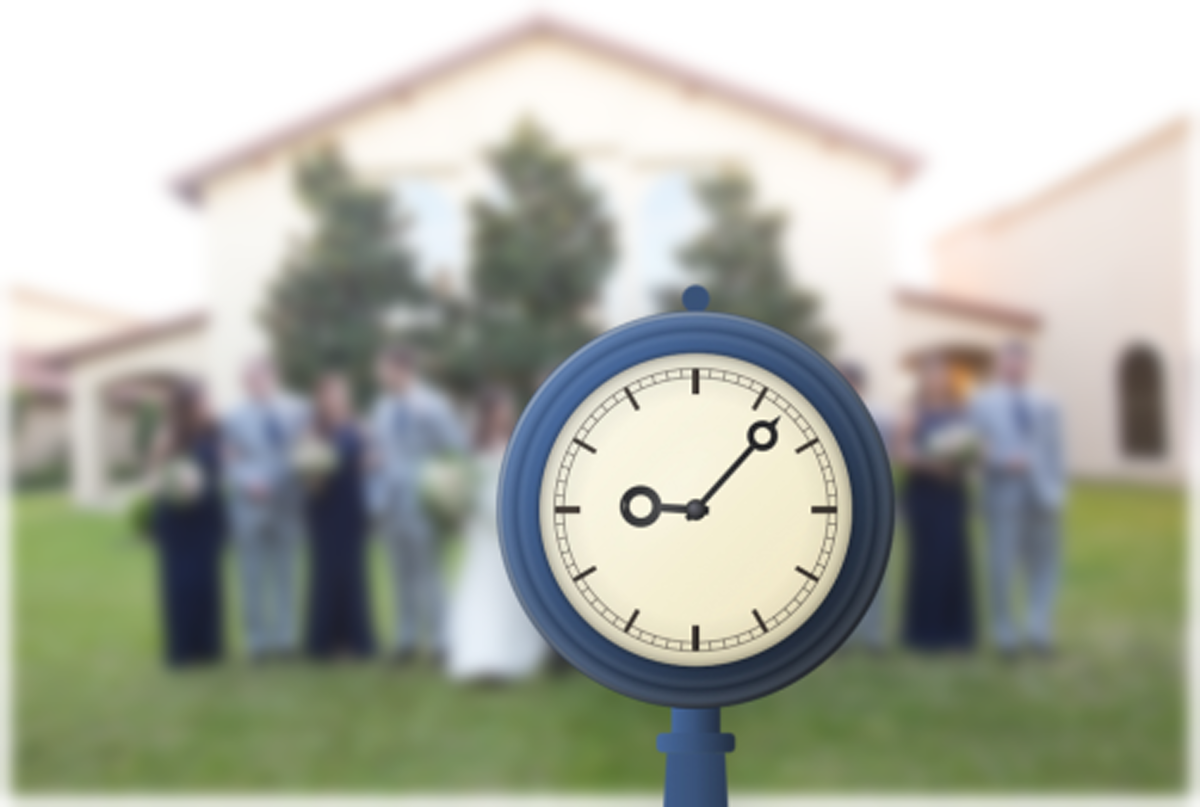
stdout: 9:07
